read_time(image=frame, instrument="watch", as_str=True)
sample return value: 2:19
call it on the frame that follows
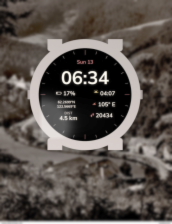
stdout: 6:34
